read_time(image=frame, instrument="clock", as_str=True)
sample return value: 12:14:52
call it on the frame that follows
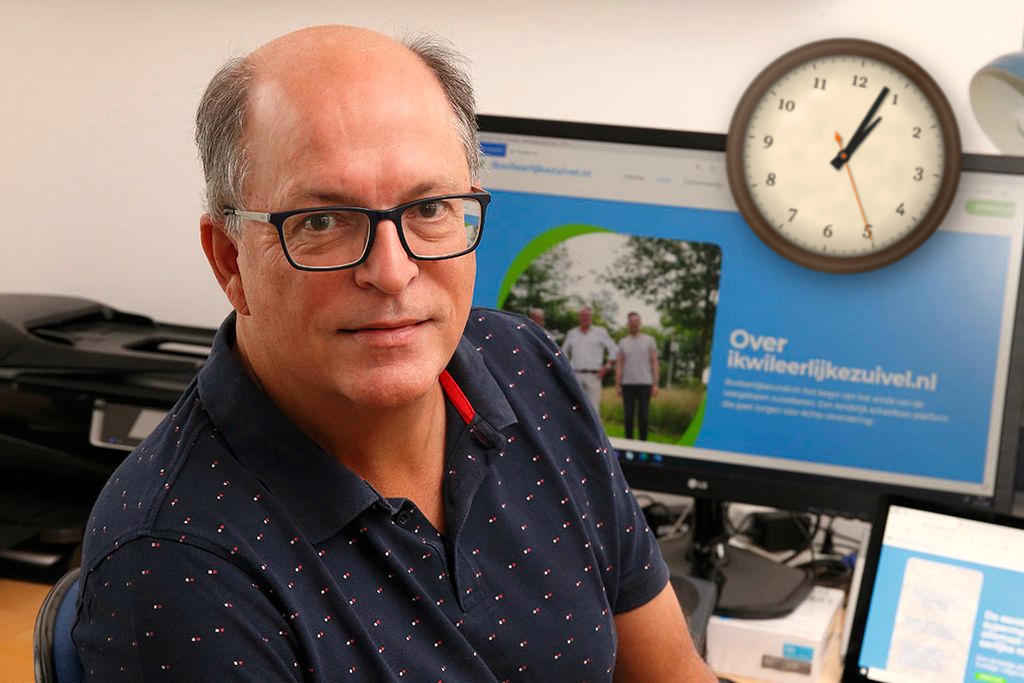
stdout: 1:03:25
